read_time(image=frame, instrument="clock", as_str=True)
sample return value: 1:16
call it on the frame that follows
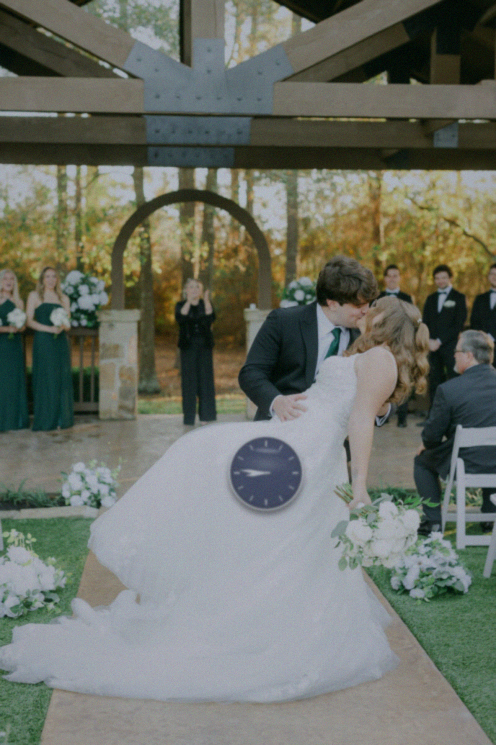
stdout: 8:46
